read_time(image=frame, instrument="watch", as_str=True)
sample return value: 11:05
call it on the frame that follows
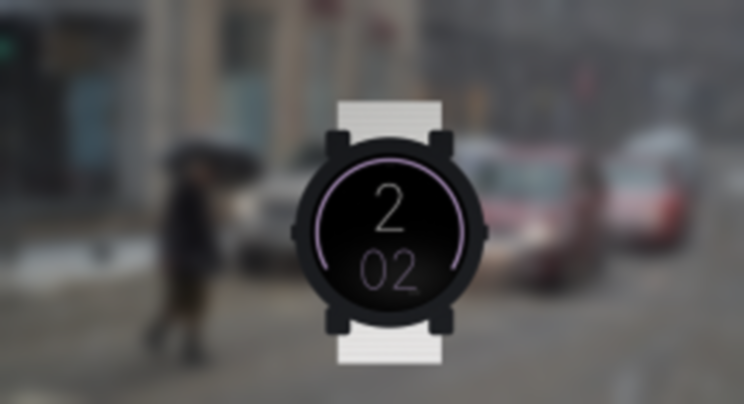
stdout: 2:02
